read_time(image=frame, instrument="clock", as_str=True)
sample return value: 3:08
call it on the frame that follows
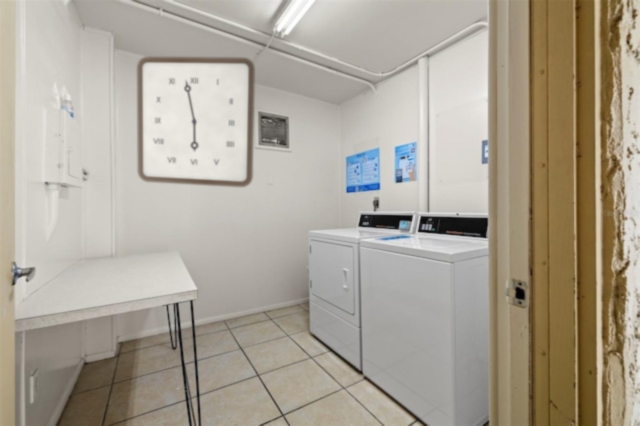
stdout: 5:58
